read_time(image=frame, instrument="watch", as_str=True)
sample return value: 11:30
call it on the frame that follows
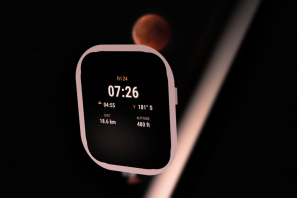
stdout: 7:26
